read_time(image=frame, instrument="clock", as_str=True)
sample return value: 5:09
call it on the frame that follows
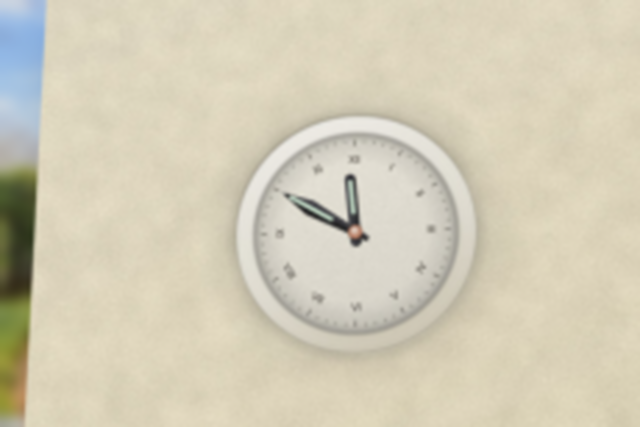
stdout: 11:50
